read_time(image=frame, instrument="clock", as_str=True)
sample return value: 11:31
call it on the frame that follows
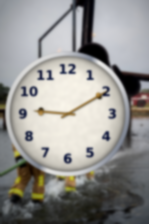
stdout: 9:10
